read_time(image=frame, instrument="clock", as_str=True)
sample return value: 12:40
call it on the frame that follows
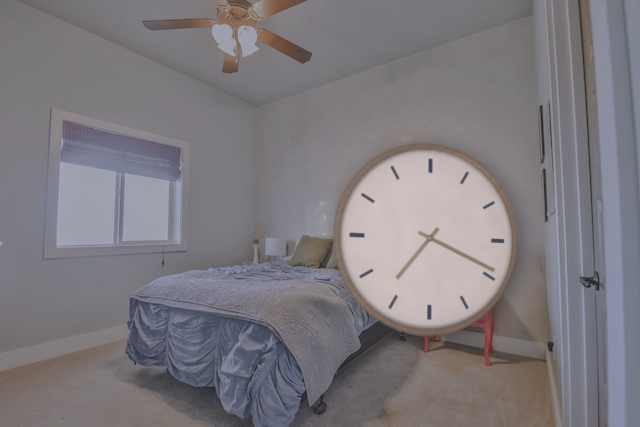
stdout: 7:19
